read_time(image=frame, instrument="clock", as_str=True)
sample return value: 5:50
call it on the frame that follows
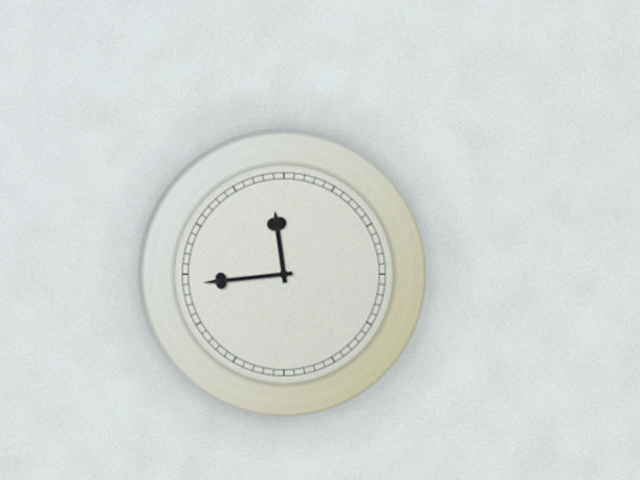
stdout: 11:44
